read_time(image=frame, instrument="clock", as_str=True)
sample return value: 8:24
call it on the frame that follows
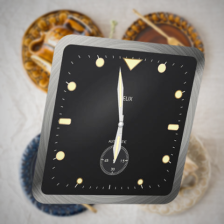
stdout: 5:58
